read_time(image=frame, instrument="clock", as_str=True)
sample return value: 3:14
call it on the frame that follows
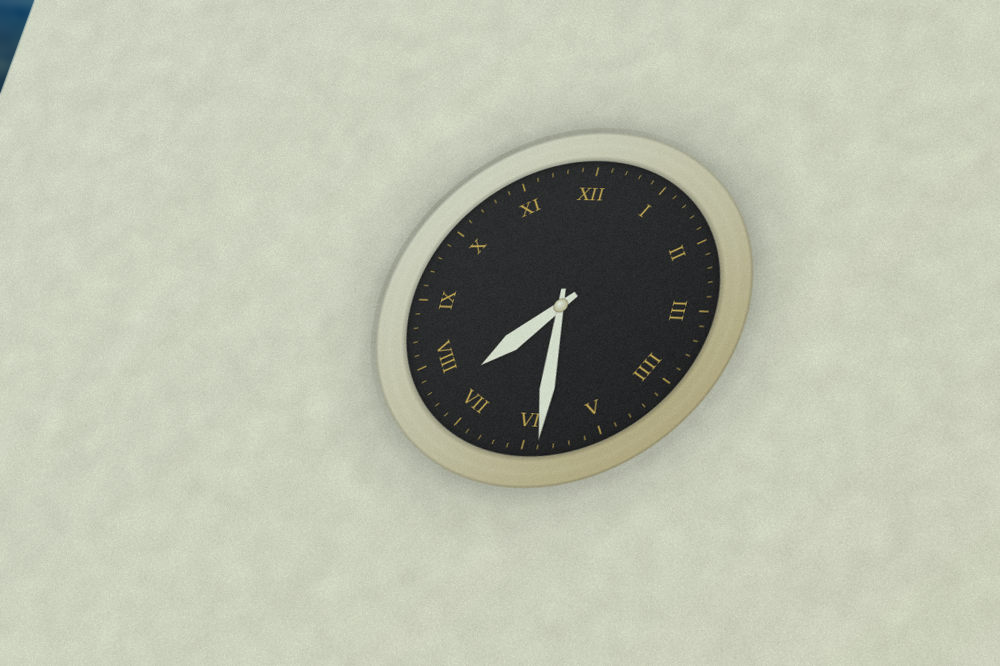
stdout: 7:29
